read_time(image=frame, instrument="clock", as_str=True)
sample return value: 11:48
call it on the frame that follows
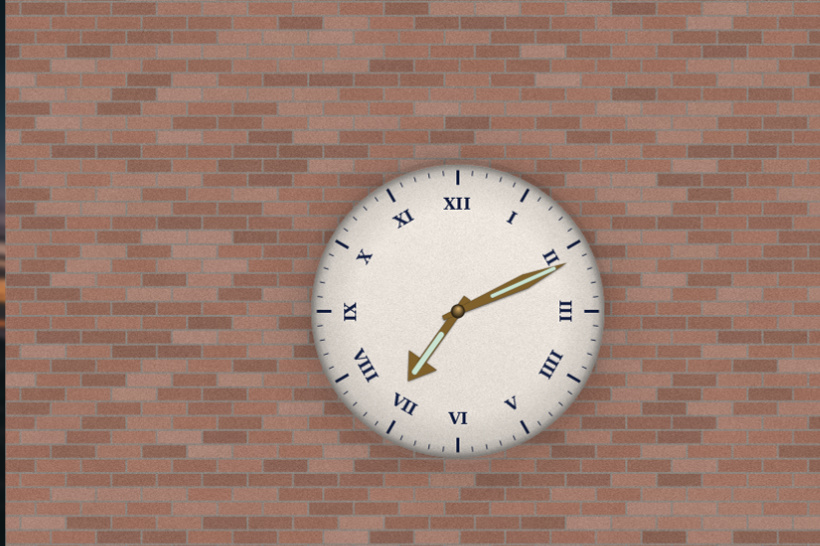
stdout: 7:11
